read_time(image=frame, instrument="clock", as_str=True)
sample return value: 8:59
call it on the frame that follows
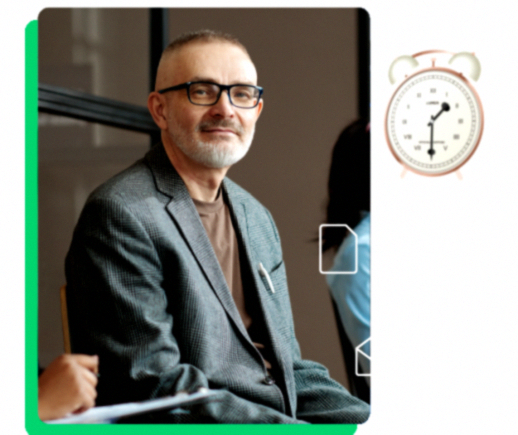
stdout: 1:30
